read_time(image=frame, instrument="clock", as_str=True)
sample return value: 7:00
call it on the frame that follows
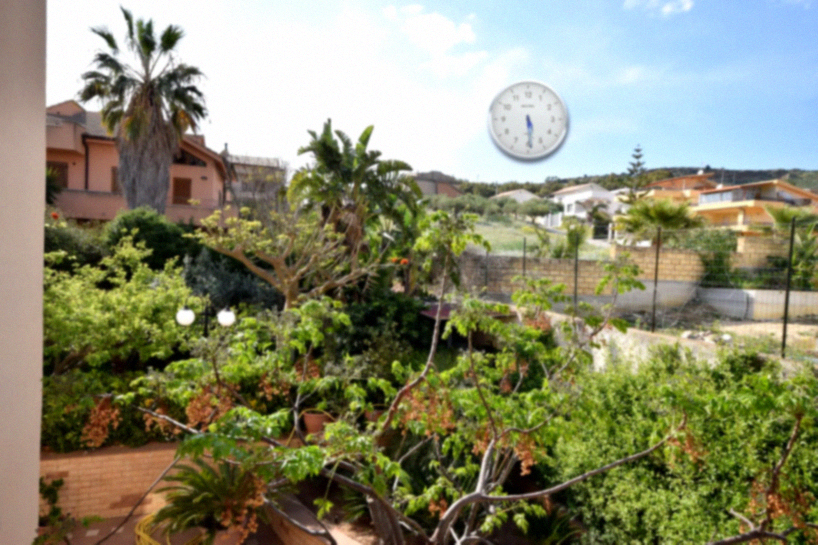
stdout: 5:29
